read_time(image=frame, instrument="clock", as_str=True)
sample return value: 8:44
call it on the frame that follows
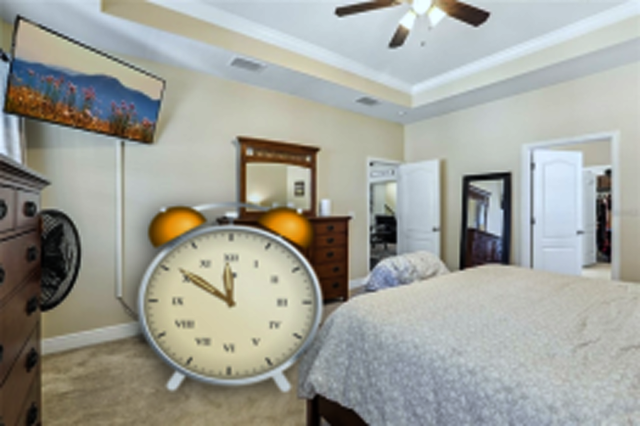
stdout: 11:51
